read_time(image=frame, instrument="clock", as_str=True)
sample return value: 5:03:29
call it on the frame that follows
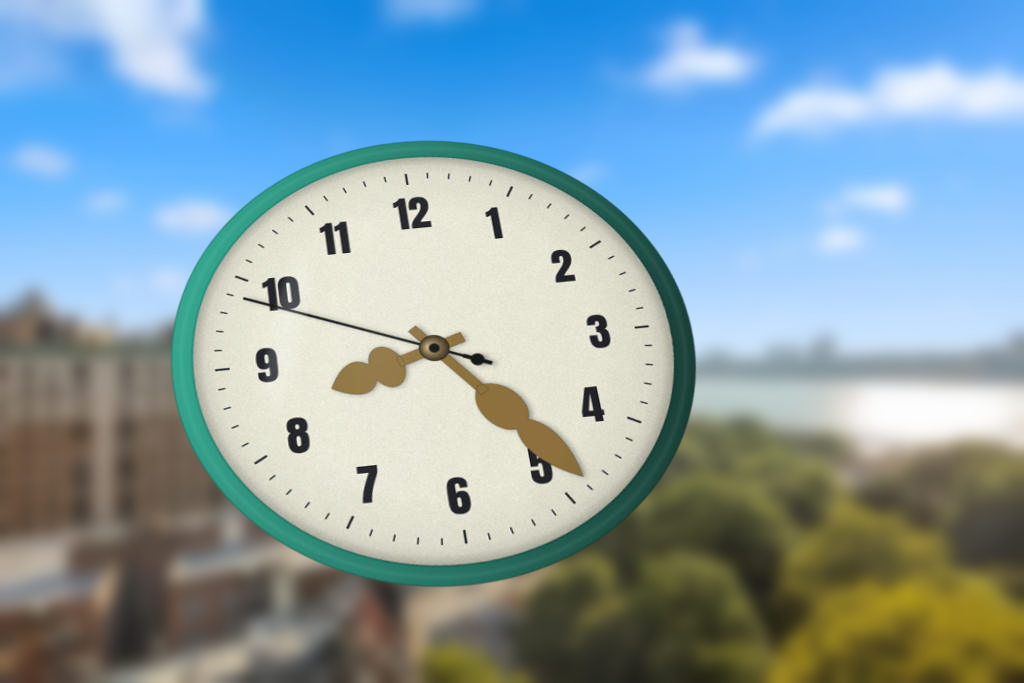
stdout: 8:23:49
